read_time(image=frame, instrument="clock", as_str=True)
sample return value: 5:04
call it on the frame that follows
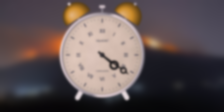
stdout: 4:21
